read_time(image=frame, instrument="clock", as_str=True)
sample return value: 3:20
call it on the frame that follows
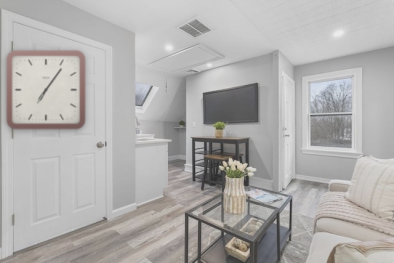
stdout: 7:06
